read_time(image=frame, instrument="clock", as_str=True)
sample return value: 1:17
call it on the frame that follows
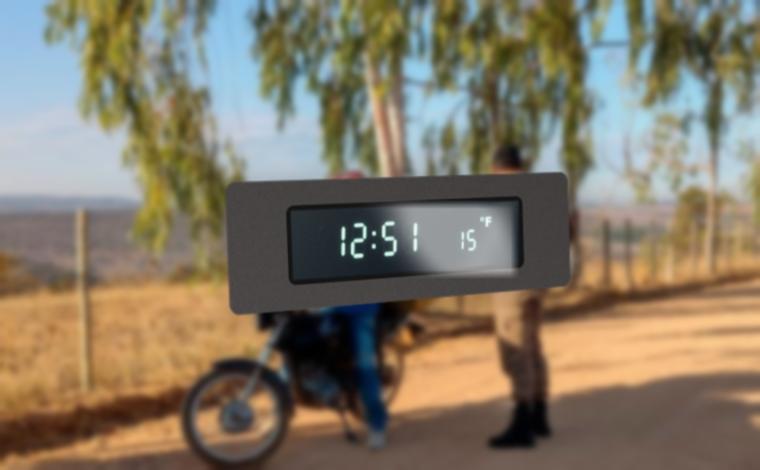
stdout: 12:51
